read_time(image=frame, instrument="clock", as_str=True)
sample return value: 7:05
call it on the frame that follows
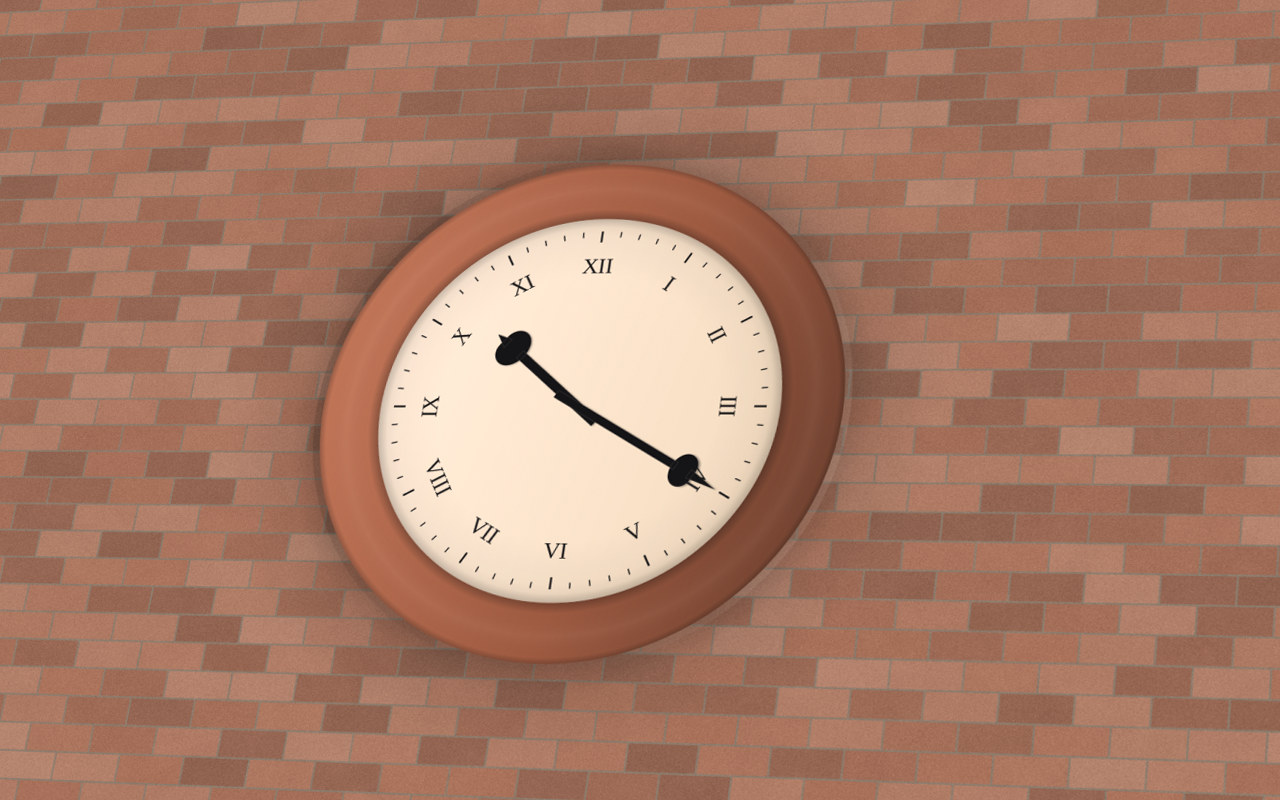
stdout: 10:20
